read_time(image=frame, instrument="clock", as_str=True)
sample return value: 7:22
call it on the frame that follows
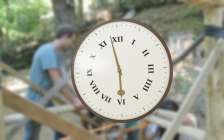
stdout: 5:58
